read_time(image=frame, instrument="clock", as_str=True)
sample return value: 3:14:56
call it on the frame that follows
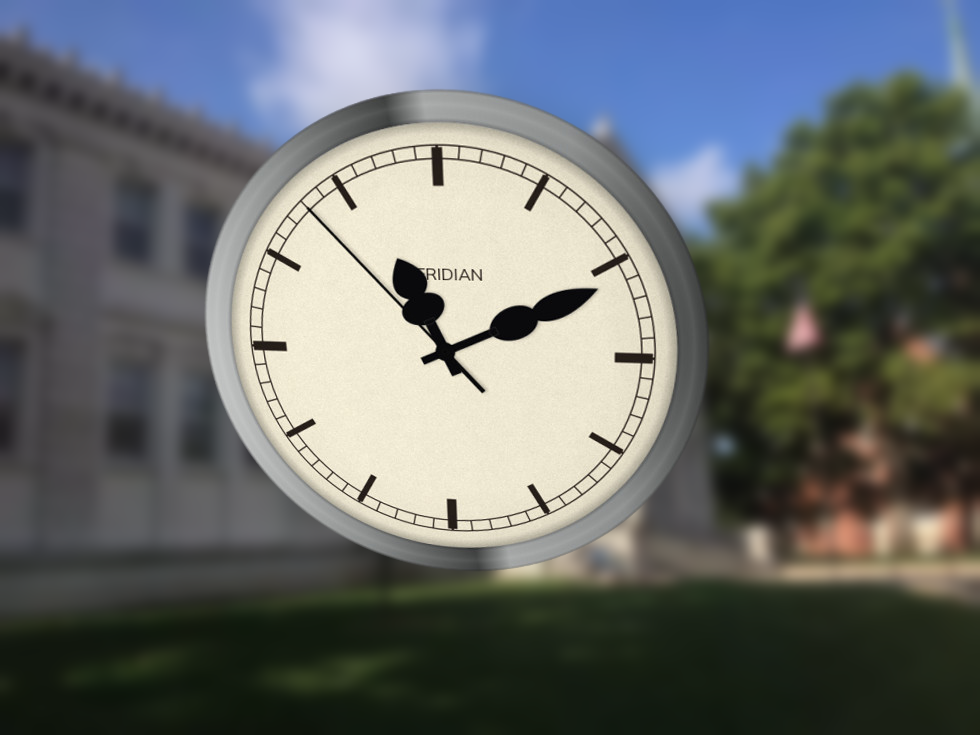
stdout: 11:10:53
